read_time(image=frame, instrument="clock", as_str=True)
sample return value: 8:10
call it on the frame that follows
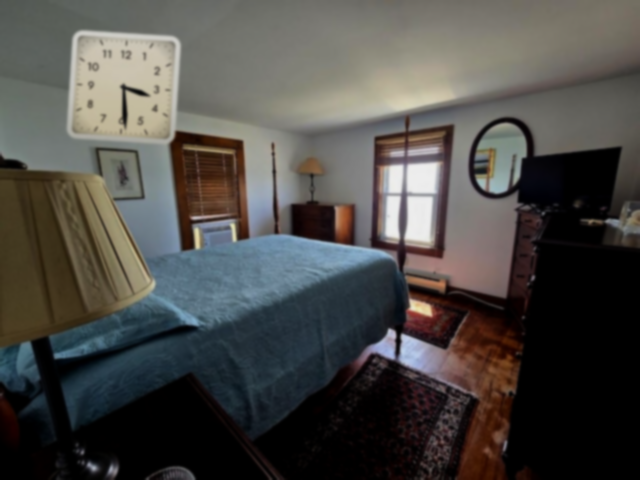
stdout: 3:29
